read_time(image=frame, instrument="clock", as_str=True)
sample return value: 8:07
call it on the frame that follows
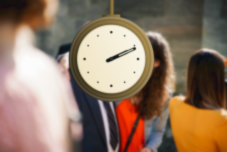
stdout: 2:11
